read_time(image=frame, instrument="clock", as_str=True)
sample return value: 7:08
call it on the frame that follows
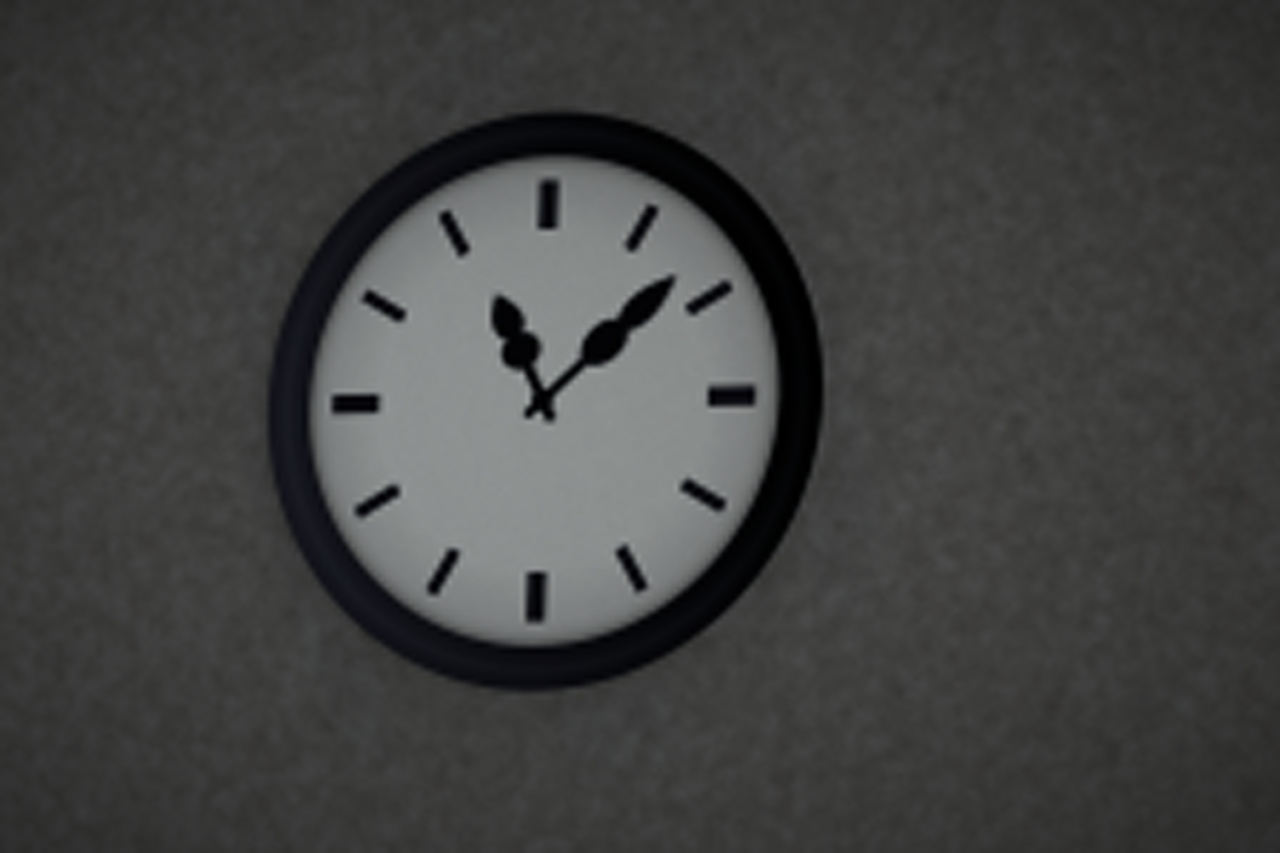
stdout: 11:08
